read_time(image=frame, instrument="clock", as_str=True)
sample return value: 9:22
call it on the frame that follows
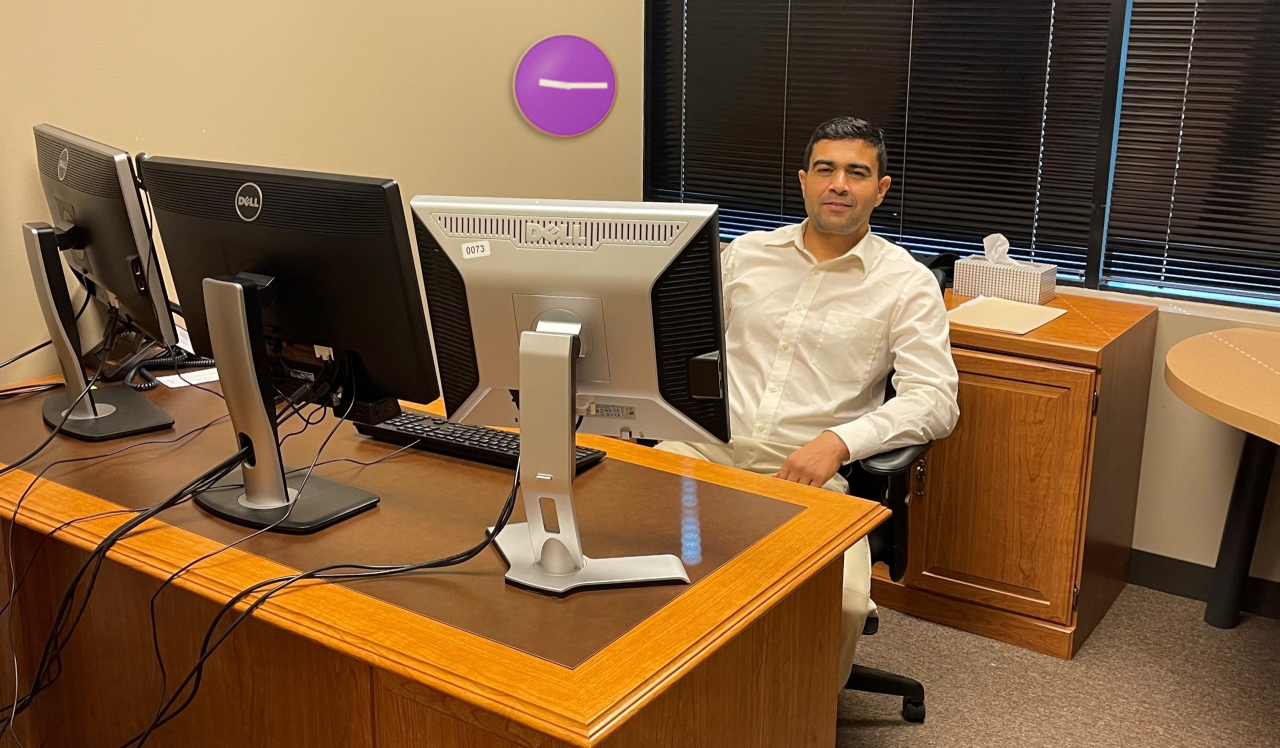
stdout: 9:15
